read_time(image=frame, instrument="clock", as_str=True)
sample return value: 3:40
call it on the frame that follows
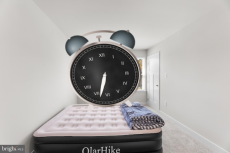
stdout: 6:33
